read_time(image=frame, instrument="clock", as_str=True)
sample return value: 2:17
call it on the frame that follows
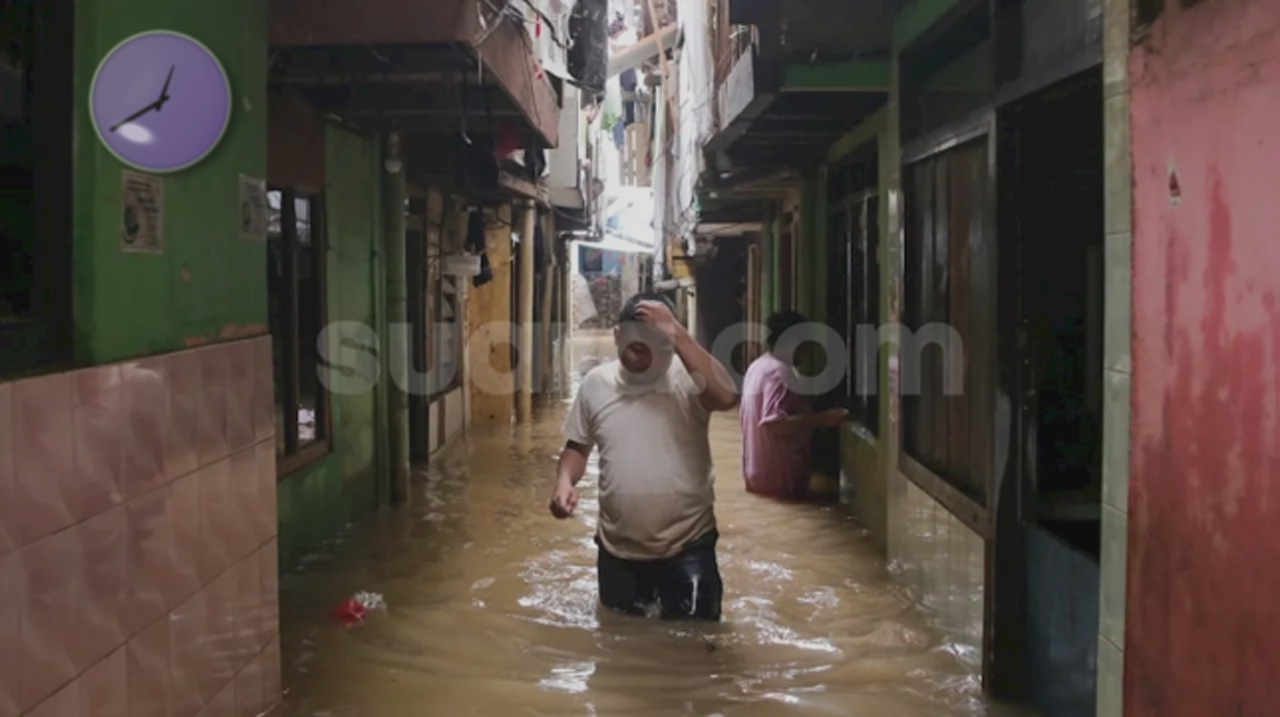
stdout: 12:40
